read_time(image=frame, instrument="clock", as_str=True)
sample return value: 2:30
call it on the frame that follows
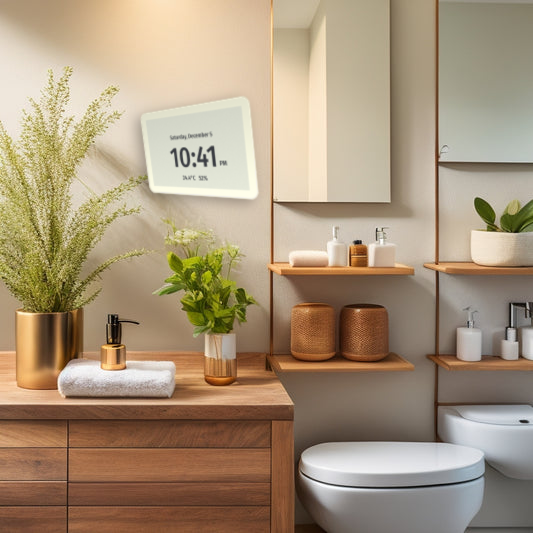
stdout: 10:41
